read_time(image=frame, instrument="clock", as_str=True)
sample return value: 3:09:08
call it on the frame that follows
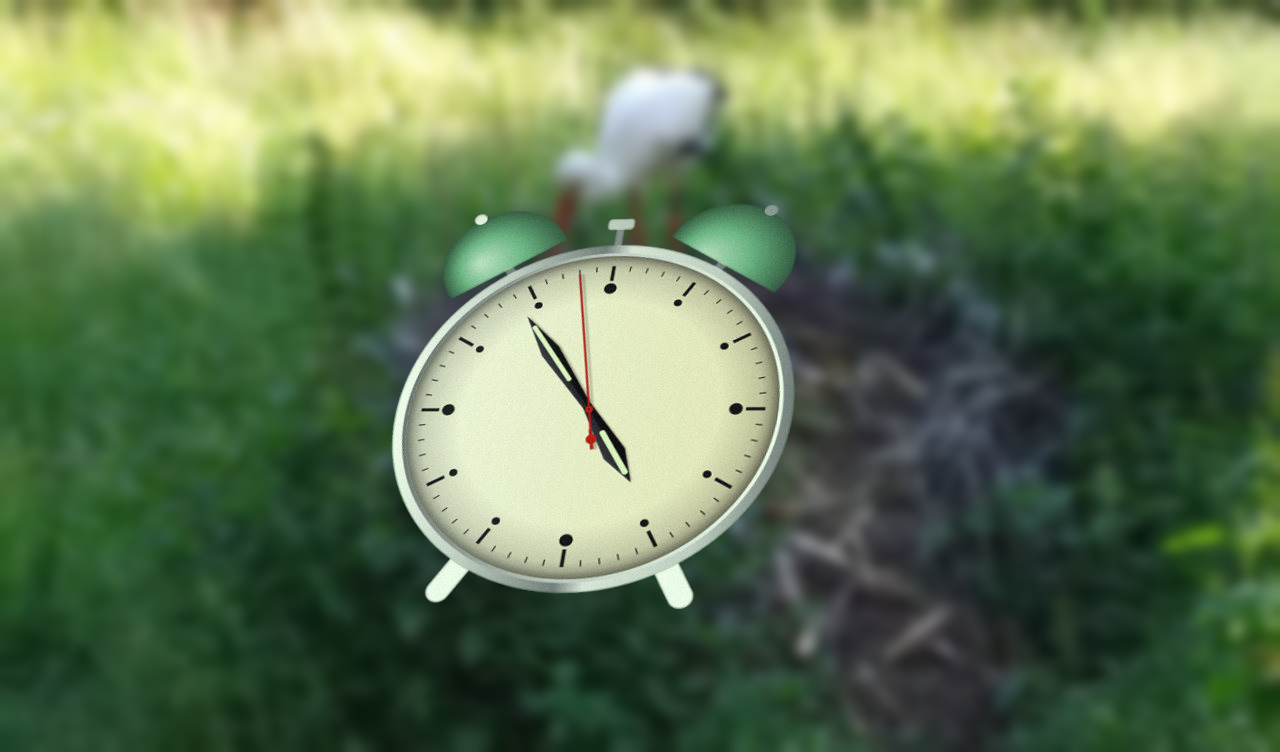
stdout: 4:53:58
